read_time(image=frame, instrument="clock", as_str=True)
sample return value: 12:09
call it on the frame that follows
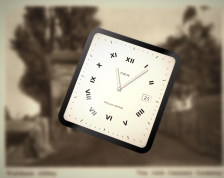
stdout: 11:06
